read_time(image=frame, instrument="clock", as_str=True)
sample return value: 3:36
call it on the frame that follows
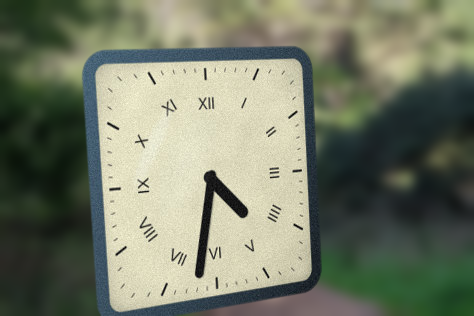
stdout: 4:32
